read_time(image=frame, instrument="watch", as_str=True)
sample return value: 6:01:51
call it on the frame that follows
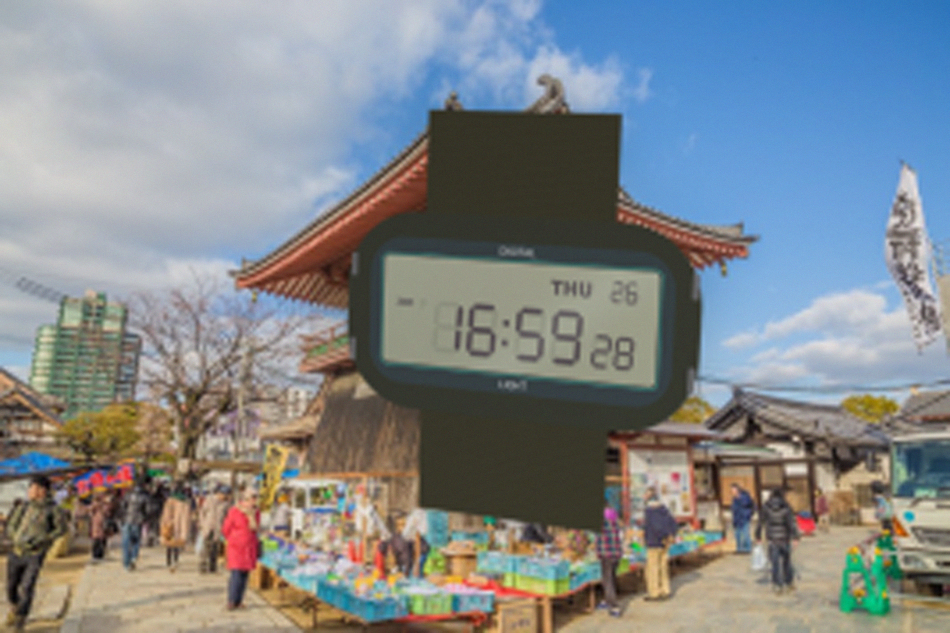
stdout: 16:59:28
